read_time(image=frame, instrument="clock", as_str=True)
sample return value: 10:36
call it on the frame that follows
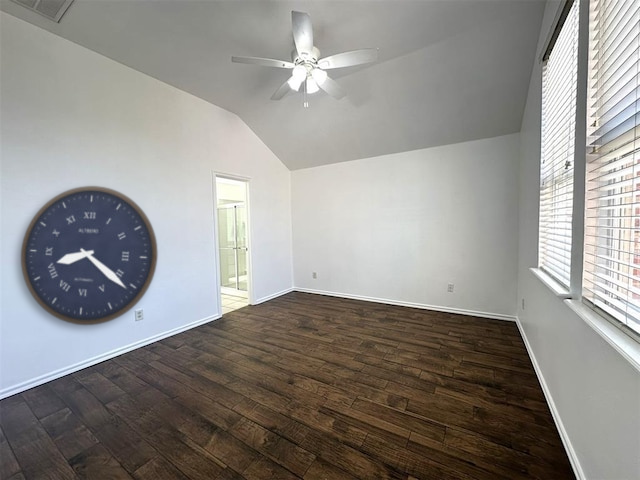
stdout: 8:21
